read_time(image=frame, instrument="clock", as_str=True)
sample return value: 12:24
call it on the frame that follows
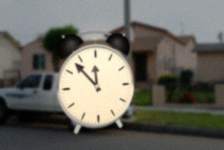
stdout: 11:53
